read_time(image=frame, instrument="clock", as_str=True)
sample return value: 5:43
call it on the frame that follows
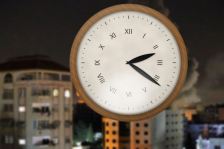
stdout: 2:21
